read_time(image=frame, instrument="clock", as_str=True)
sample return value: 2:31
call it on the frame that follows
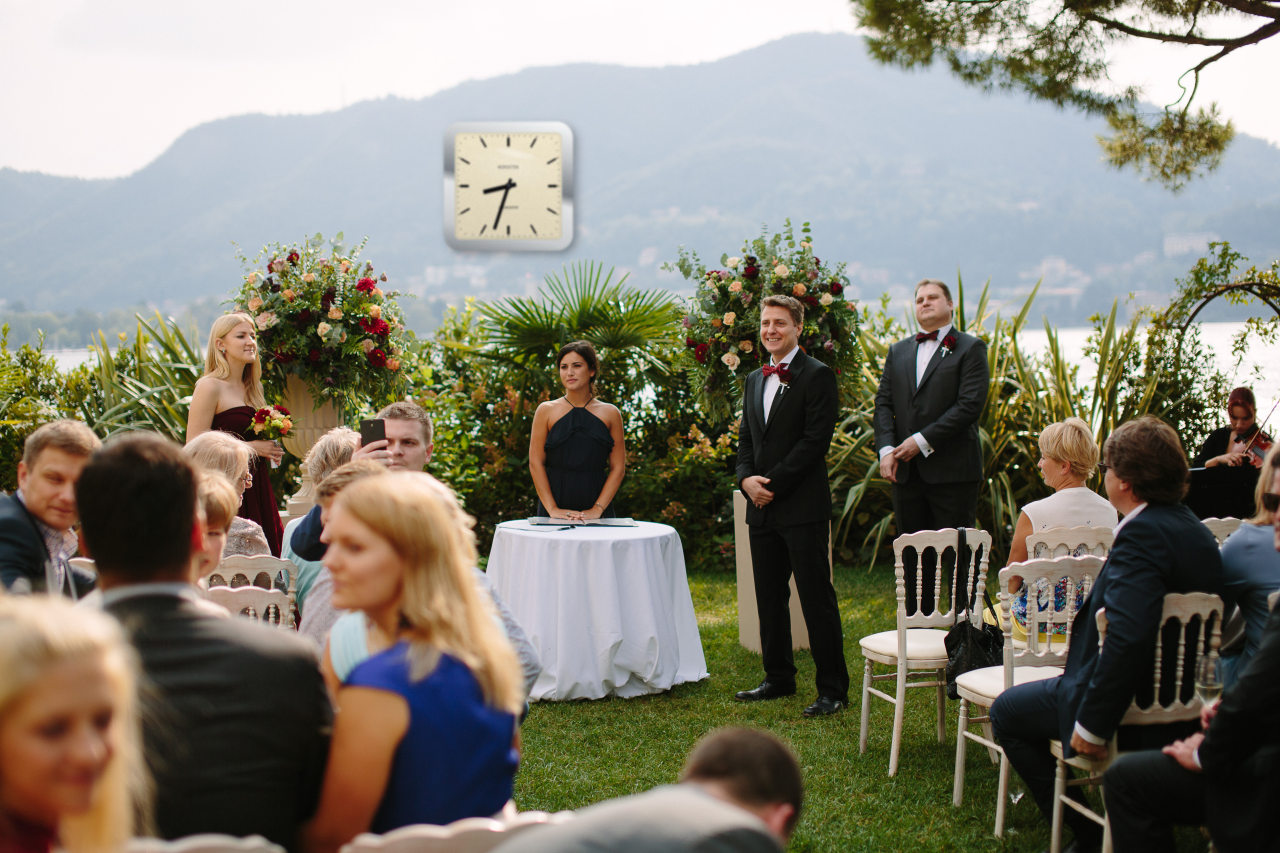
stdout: 8:33
